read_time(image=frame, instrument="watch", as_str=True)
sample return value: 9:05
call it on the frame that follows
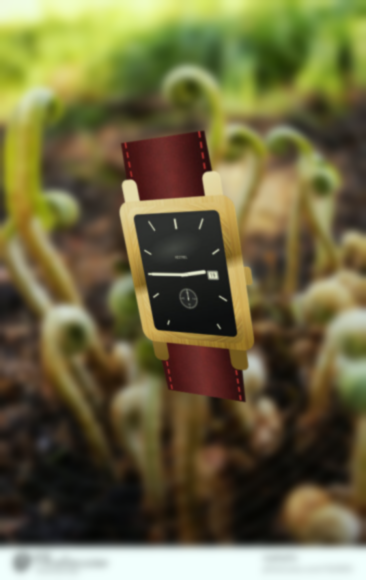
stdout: 2:45
